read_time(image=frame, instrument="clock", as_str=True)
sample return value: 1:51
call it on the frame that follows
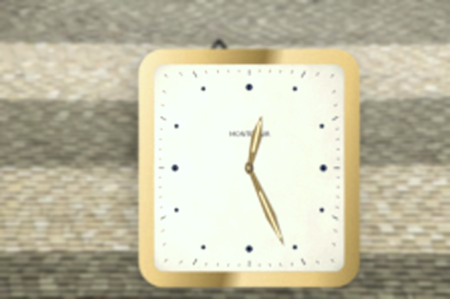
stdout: 12:26
